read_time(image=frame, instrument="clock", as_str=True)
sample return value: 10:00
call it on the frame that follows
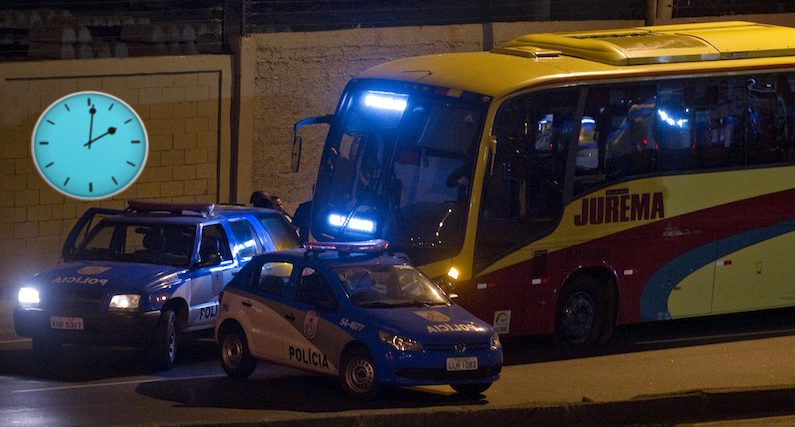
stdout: 2:01
